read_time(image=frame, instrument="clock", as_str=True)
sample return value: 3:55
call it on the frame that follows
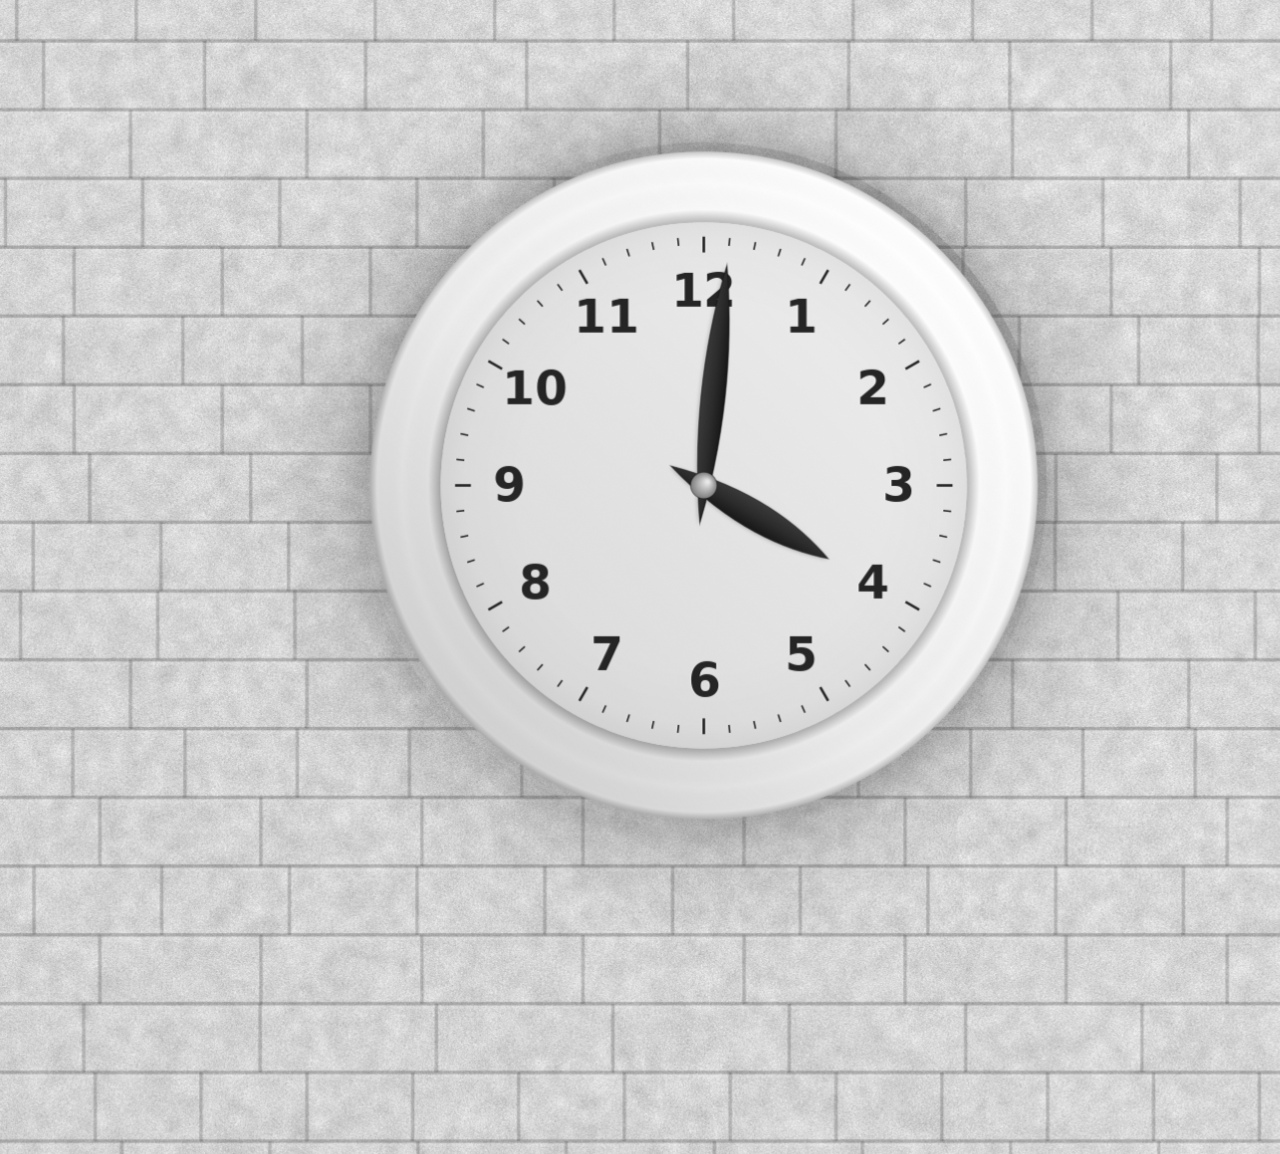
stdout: 4:01
